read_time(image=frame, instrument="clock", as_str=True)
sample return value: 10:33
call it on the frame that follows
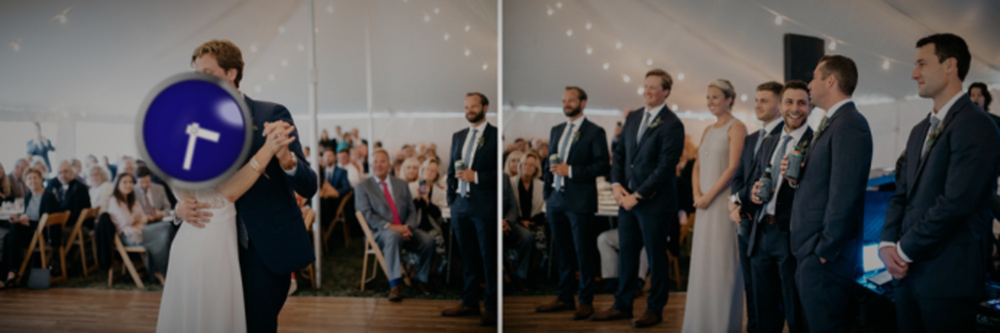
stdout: 3:32
